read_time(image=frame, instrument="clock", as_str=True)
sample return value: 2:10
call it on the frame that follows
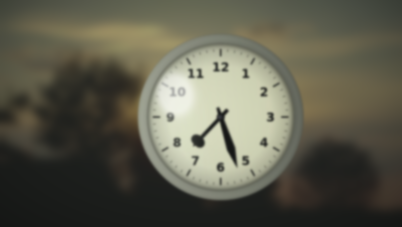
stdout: 7:27
